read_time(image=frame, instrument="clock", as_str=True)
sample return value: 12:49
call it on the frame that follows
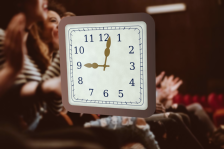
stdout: 9:02
